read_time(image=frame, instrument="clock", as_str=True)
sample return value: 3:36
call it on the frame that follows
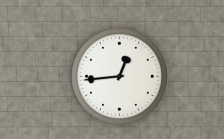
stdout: 12:44
